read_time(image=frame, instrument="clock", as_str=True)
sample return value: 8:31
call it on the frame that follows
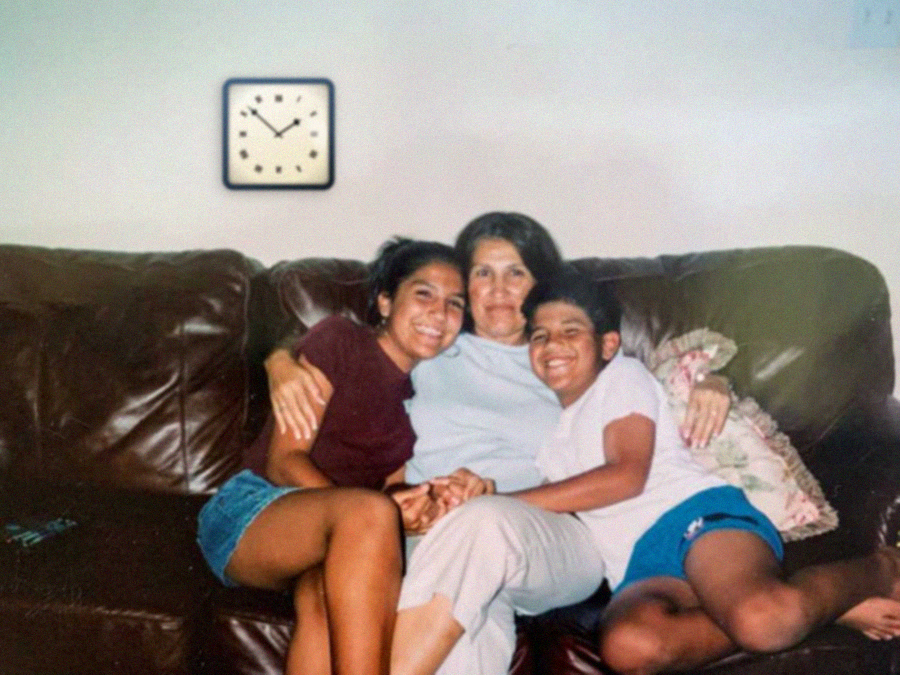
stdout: 1:52
